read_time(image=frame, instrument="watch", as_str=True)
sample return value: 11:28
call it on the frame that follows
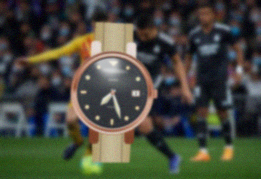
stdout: 7:27
